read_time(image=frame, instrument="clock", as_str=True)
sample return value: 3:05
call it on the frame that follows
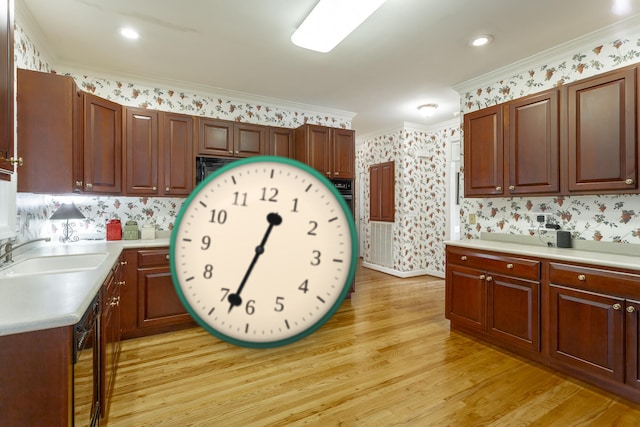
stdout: 12:33
